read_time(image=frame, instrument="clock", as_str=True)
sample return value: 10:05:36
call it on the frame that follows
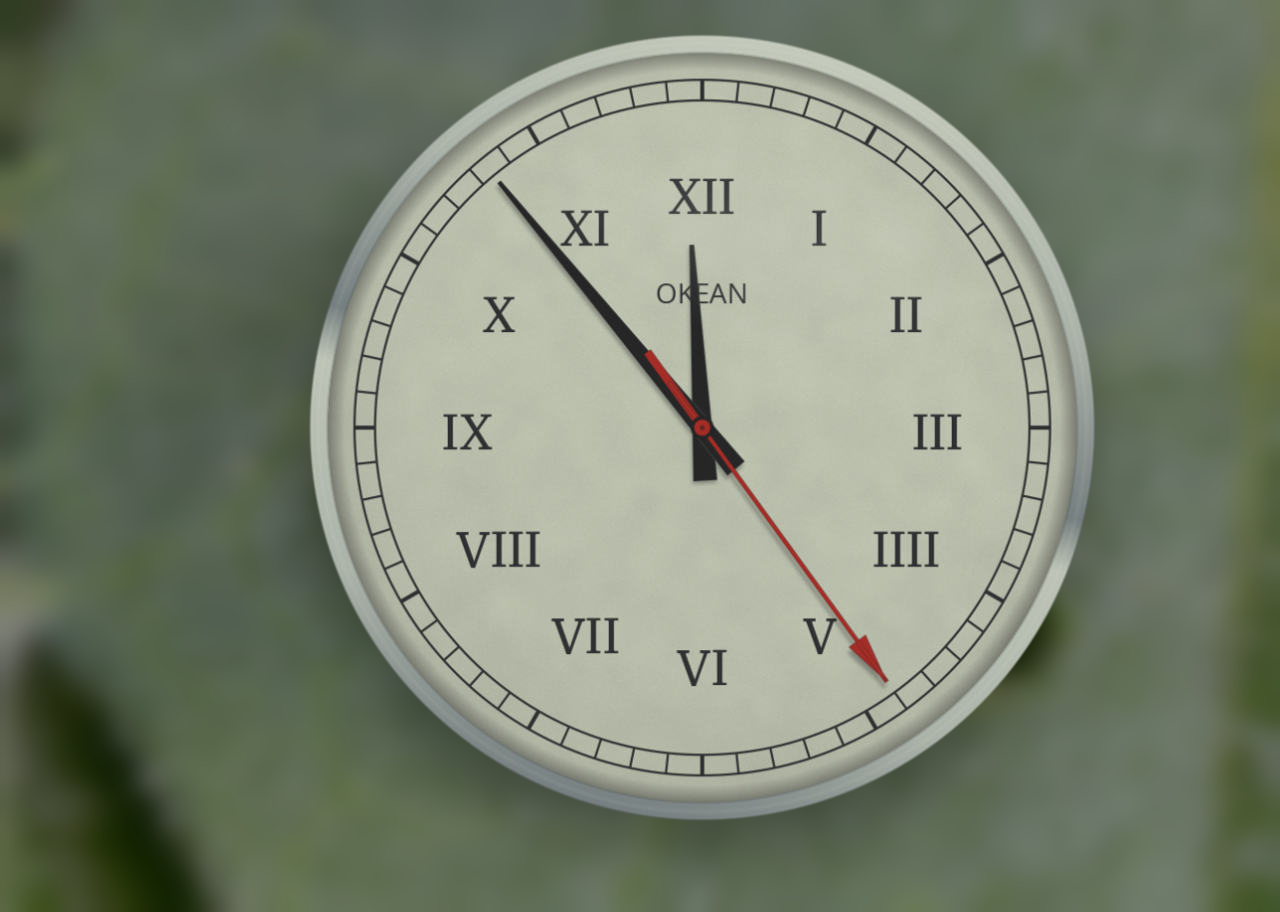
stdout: 11:53:24
